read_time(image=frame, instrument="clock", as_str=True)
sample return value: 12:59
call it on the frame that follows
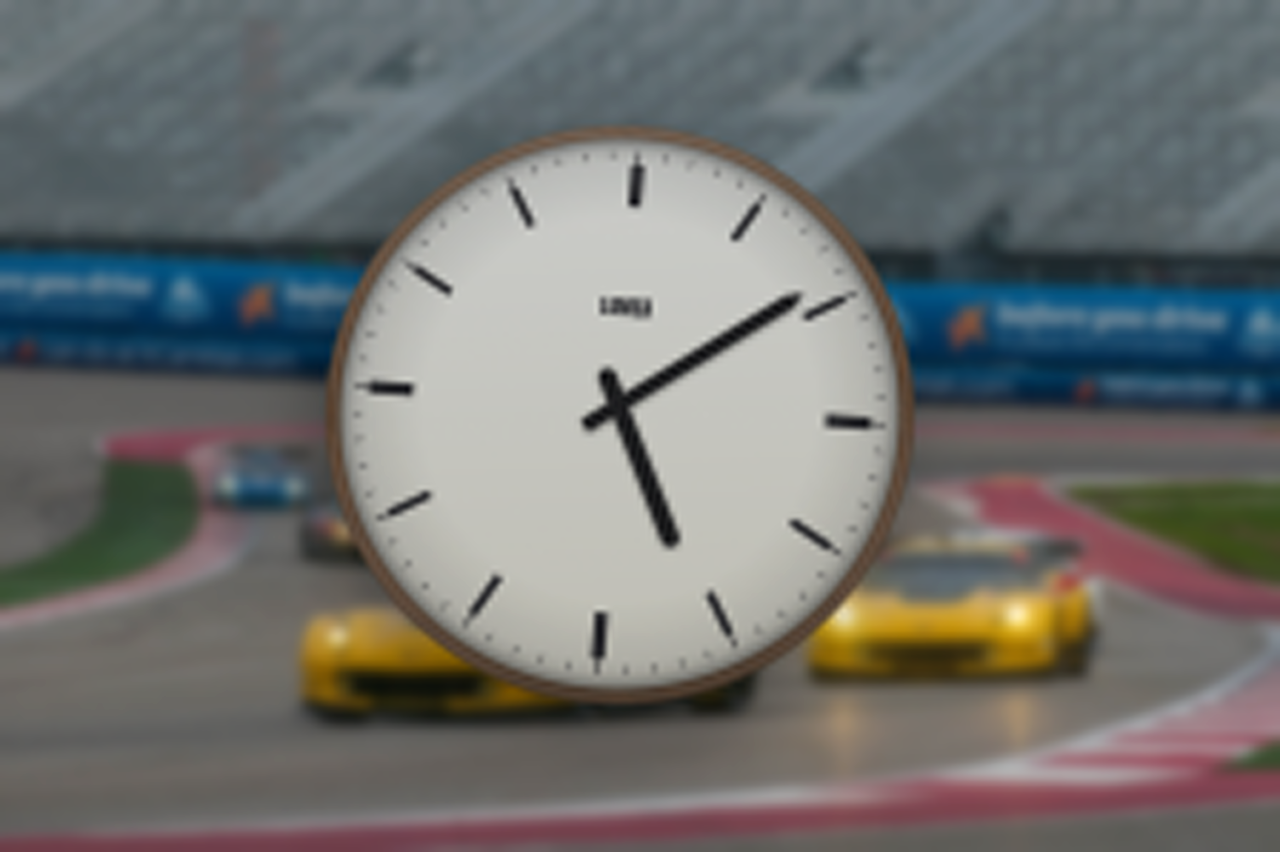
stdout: 5:09
